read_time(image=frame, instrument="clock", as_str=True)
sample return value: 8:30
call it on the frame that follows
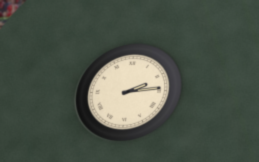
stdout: 2:14
